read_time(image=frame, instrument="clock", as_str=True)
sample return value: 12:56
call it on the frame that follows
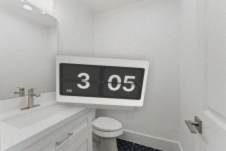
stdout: 3:05
